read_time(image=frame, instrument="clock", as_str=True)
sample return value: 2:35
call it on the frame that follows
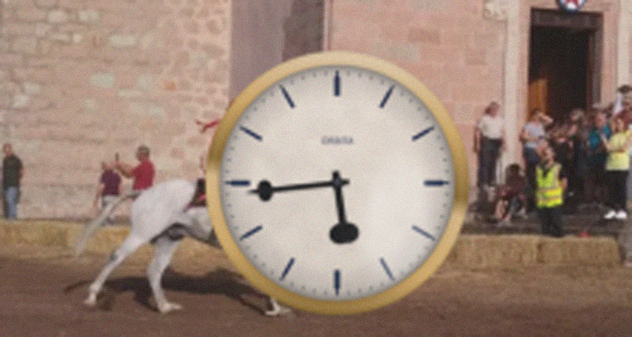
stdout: 5:44
